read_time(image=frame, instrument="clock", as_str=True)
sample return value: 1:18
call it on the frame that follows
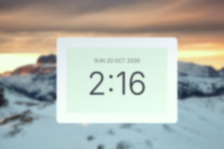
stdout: 2:16
